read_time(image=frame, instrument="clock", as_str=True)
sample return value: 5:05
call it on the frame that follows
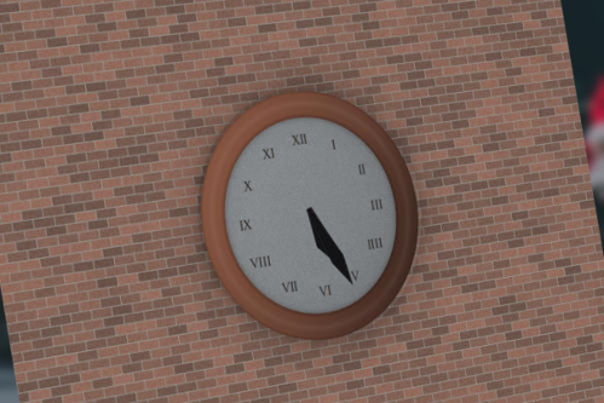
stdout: 5:26
